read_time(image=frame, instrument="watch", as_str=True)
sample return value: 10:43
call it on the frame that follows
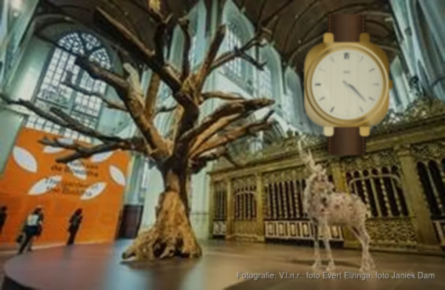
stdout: 4:22
